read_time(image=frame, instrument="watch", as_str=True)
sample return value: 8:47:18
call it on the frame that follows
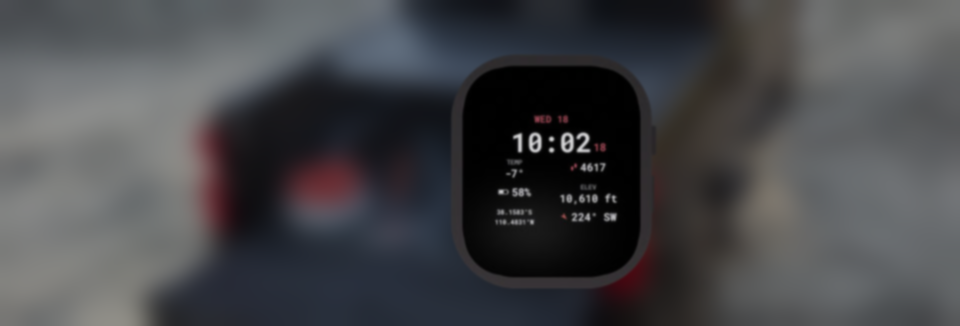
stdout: 10:02:18
